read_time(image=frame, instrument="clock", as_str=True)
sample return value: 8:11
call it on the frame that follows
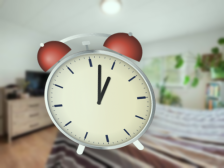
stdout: 1:02
